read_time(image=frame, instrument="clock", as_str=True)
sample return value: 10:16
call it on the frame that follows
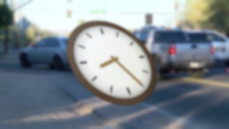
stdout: 8:25
